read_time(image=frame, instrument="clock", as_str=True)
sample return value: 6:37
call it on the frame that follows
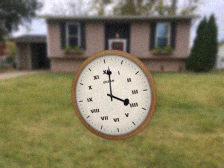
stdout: 4:01
